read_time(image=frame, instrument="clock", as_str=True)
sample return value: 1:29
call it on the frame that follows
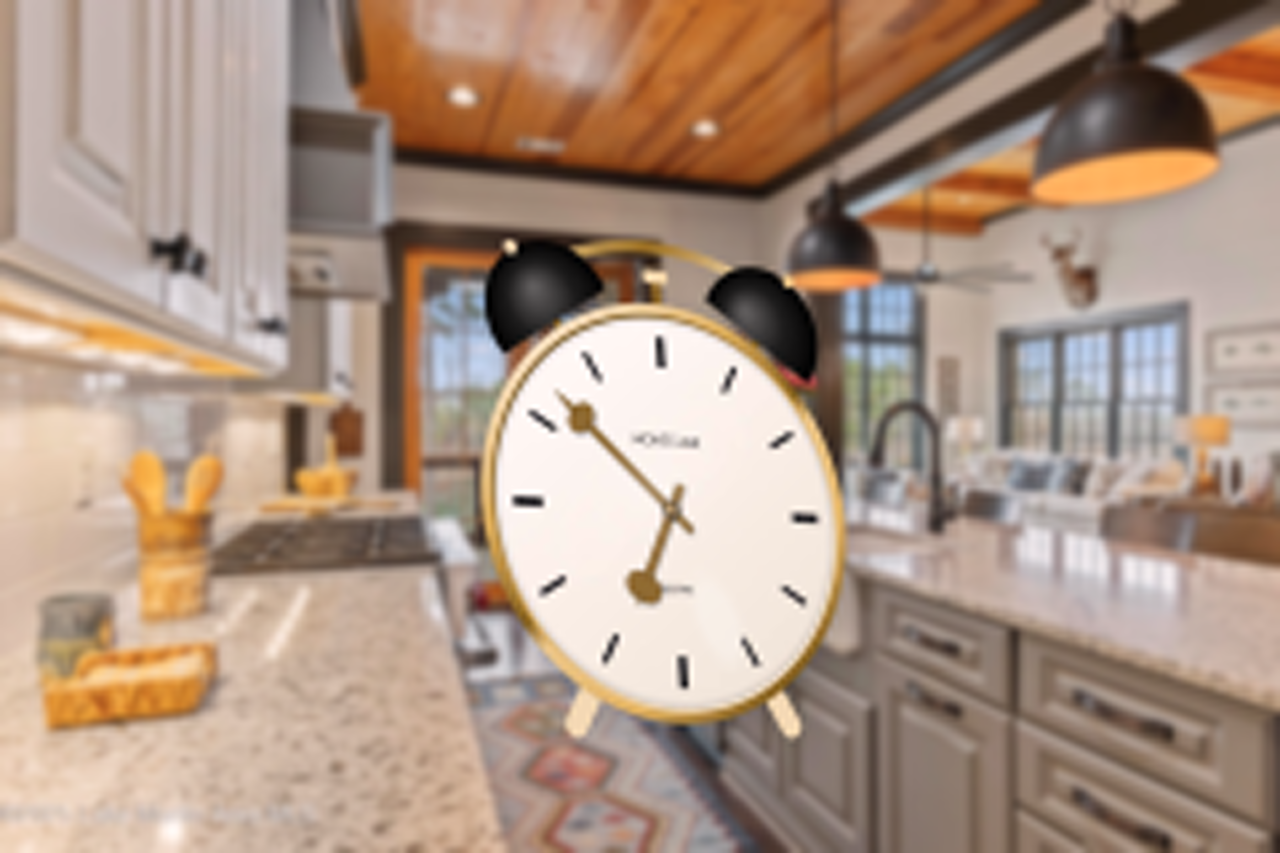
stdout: 6:52
